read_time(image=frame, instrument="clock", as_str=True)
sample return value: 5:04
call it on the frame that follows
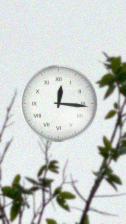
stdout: 12:16
